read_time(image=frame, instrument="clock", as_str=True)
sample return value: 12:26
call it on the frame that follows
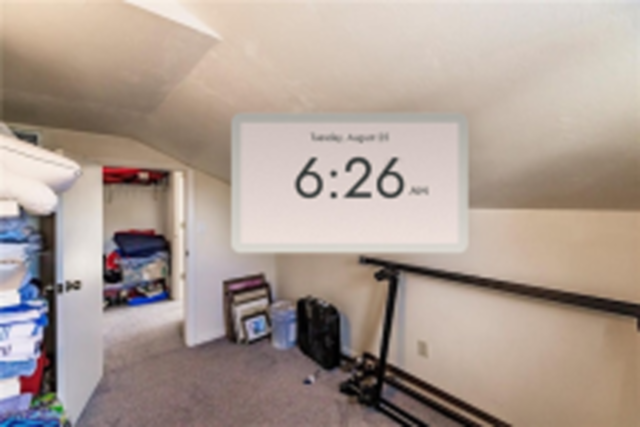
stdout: 6:26
